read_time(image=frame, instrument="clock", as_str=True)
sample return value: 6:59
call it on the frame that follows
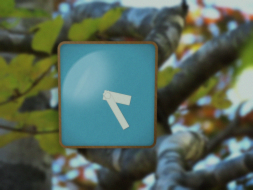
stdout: 3:25
